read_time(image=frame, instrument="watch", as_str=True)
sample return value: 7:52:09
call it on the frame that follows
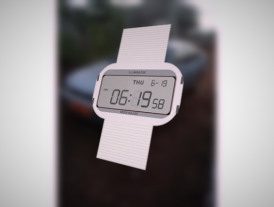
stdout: 6:19:58
